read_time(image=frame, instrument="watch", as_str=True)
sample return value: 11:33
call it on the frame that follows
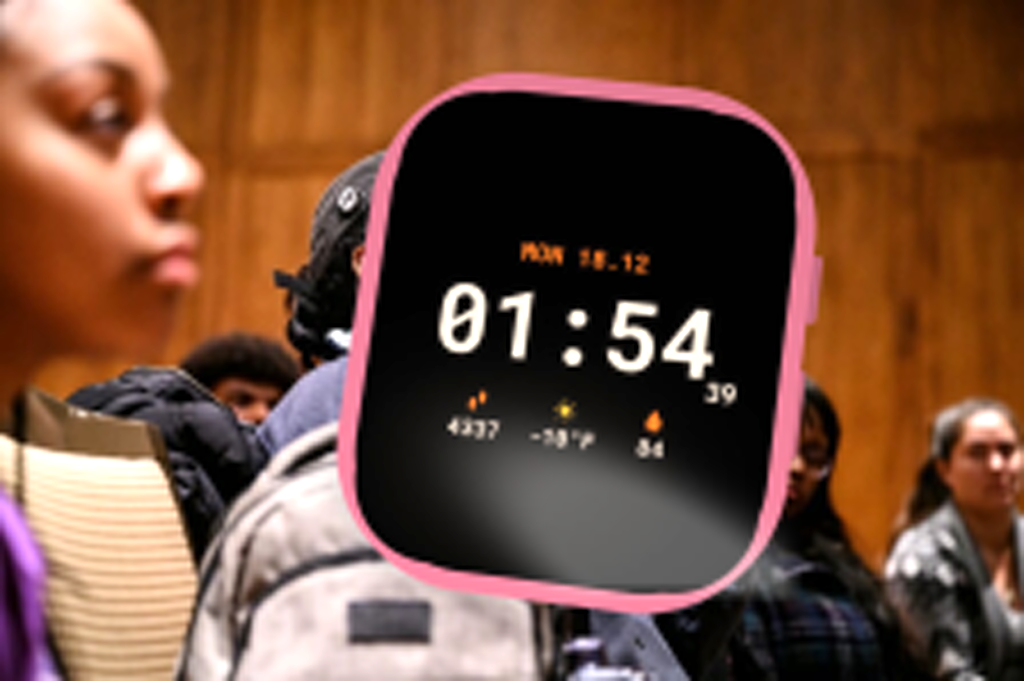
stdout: 1:54
